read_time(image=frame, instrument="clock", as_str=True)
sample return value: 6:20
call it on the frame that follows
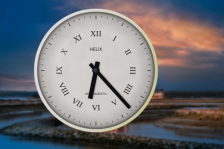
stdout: 6:23
